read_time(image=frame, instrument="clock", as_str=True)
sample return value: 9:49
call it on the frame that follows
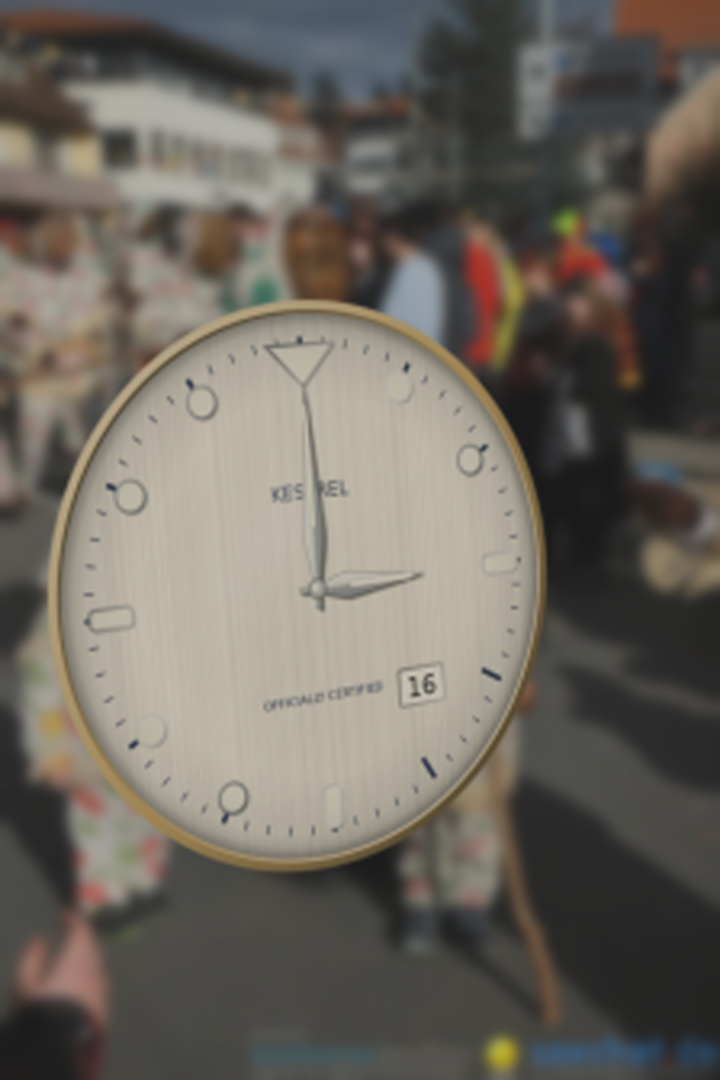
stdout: 3:00
